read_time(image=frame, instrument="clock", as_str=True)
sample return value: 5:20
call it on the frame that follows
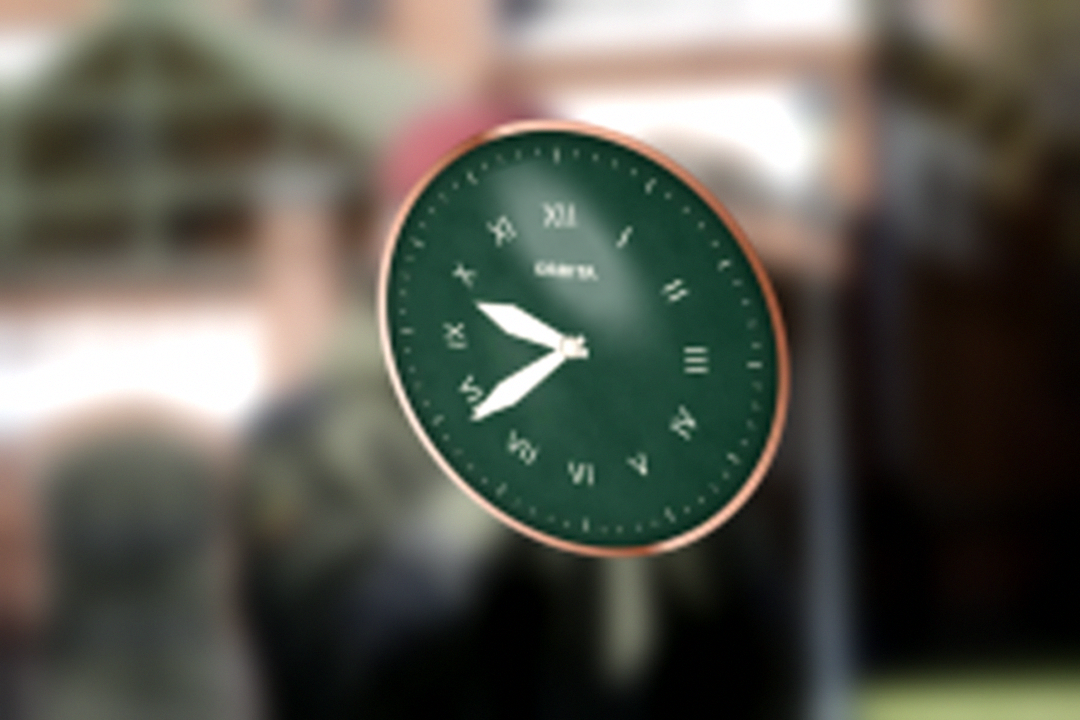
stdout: 9:39
